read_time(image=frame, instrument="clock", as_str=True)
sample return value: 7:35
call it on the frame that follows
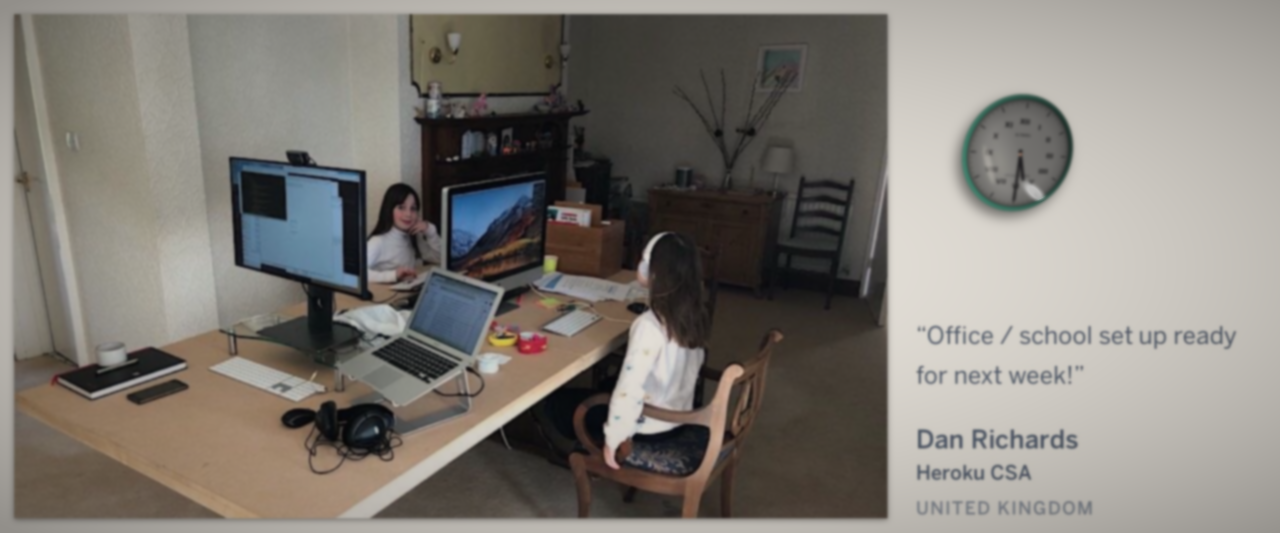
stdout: 5:30
